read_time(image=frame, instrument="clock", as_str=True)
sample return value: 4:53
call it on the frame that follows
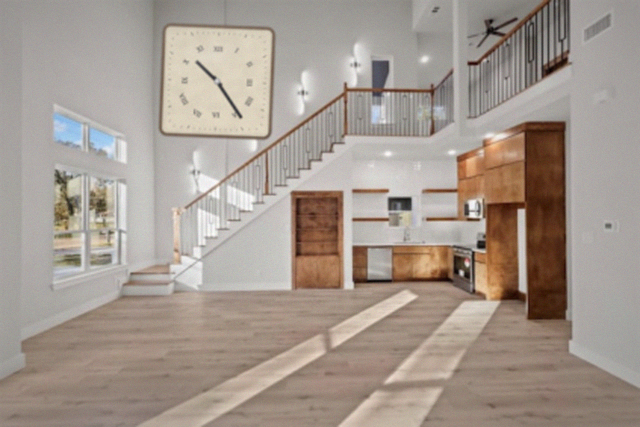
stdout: 10:24
